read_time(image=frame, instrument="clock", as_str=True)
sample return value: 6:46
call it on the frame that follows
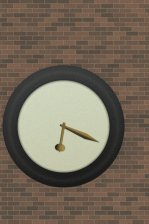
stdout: 6:19
